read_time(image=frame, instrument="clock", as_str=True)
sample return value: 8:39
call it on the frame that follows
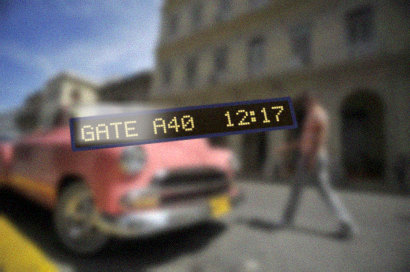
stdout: 12:17
